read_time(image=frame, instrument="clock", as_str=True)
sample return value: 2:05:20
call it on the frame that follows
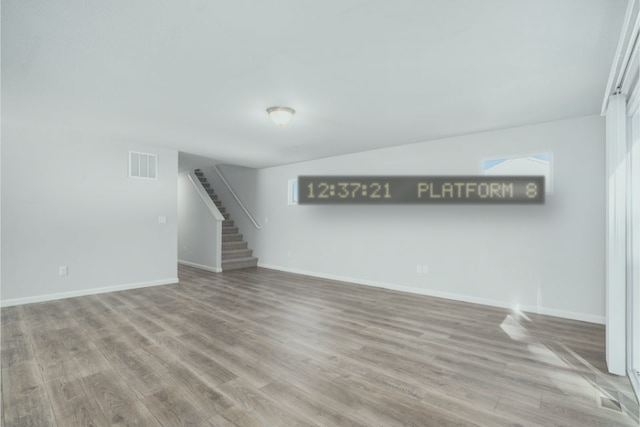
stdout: 12:37:21
